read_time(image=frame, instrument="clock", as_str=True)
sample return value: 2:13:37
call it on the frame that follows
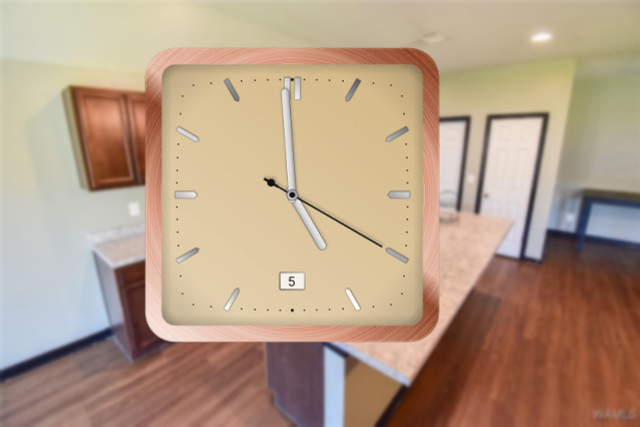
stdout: 4:59:20
